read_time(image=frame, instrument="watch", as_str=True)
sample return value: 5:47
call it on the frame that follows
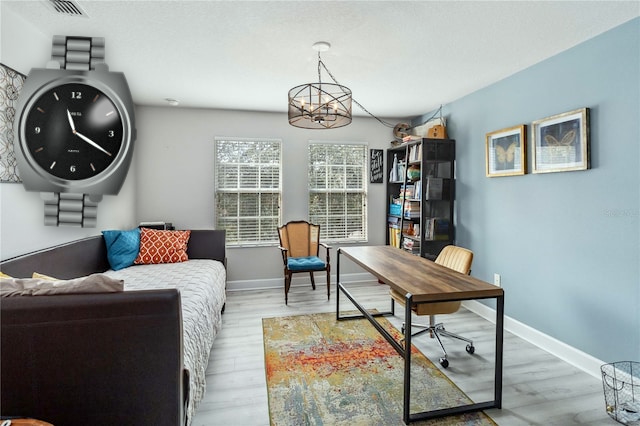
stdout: 11:20
